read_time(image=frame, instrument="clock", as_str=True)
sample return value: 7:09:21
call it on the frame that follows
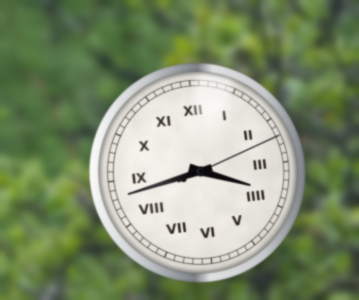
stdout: 3:43:12
